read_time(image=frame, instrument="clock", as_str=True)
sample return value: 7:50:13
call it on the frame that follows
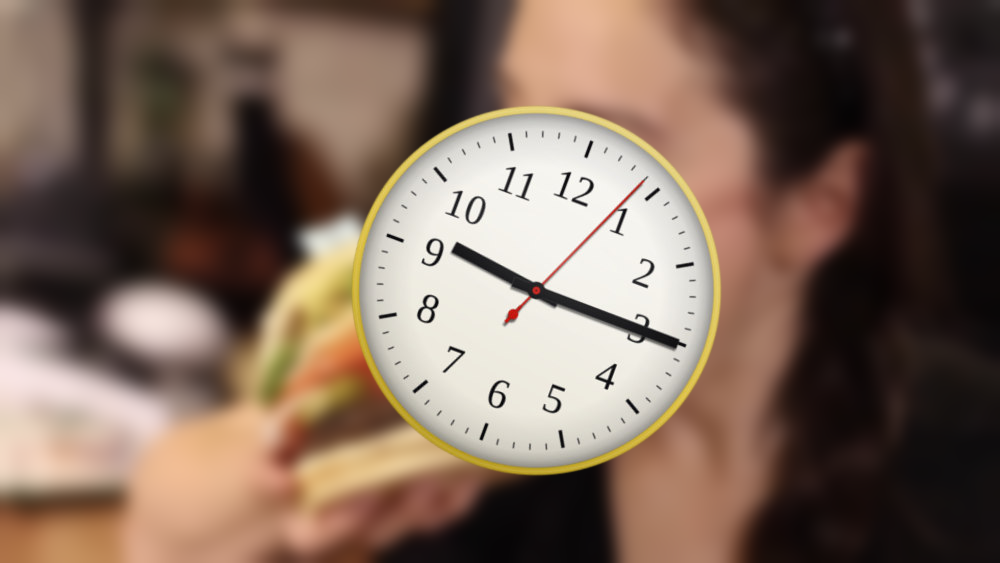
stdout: 9:15:04
